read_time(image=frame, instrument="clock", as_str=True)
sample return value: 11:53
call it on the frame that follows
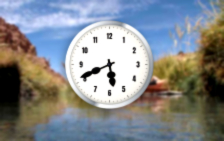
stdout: 5:41
